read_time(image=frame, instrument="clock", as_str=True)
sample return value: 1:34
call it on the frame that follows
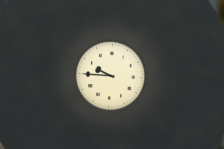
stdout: 9:45
